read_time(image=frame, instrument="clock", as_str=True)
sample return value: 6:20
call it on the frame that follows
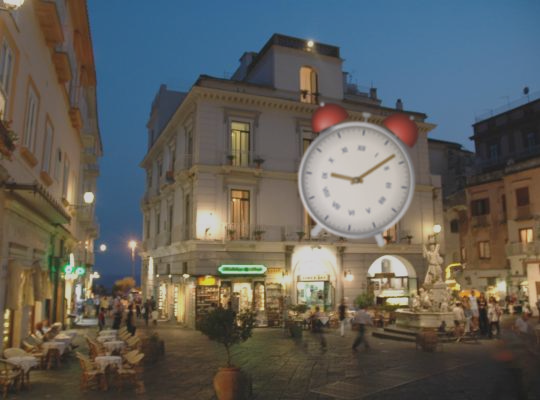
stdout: 9:08
